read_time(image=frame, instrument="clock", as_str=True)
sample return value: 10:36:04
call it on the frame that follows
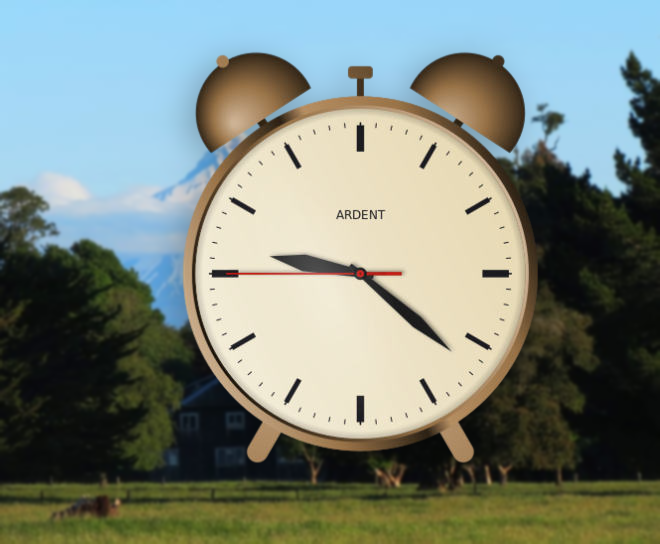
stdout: 9:21:45
